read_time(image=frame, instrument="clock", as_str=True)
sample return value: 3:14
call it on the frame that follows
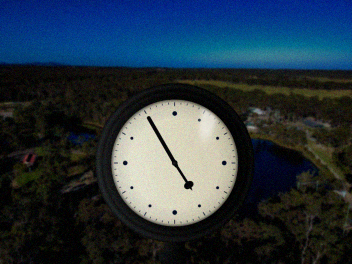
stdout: 4:55
